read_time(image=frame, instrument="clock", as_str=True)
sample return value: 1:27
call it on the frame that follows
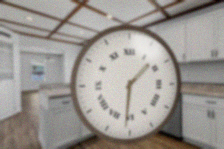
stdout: 1:31
